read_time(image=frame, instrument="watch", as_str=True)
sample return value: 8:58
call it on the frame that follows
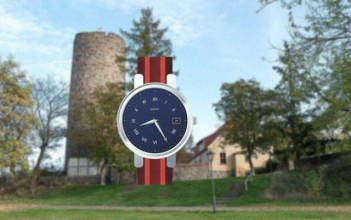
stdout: 8:25
